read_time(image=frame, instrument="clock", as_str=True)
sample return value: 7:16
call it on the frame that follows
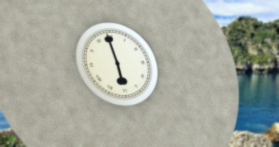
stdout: 5:59
